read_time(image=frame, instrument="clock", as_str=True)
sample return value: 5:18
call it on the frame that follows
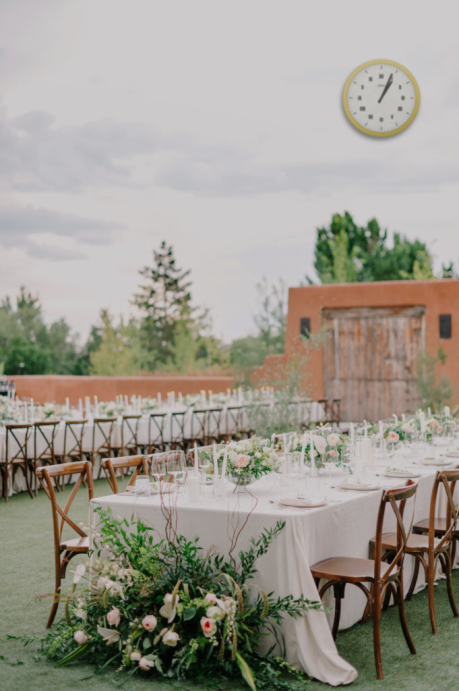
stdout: 1:04
